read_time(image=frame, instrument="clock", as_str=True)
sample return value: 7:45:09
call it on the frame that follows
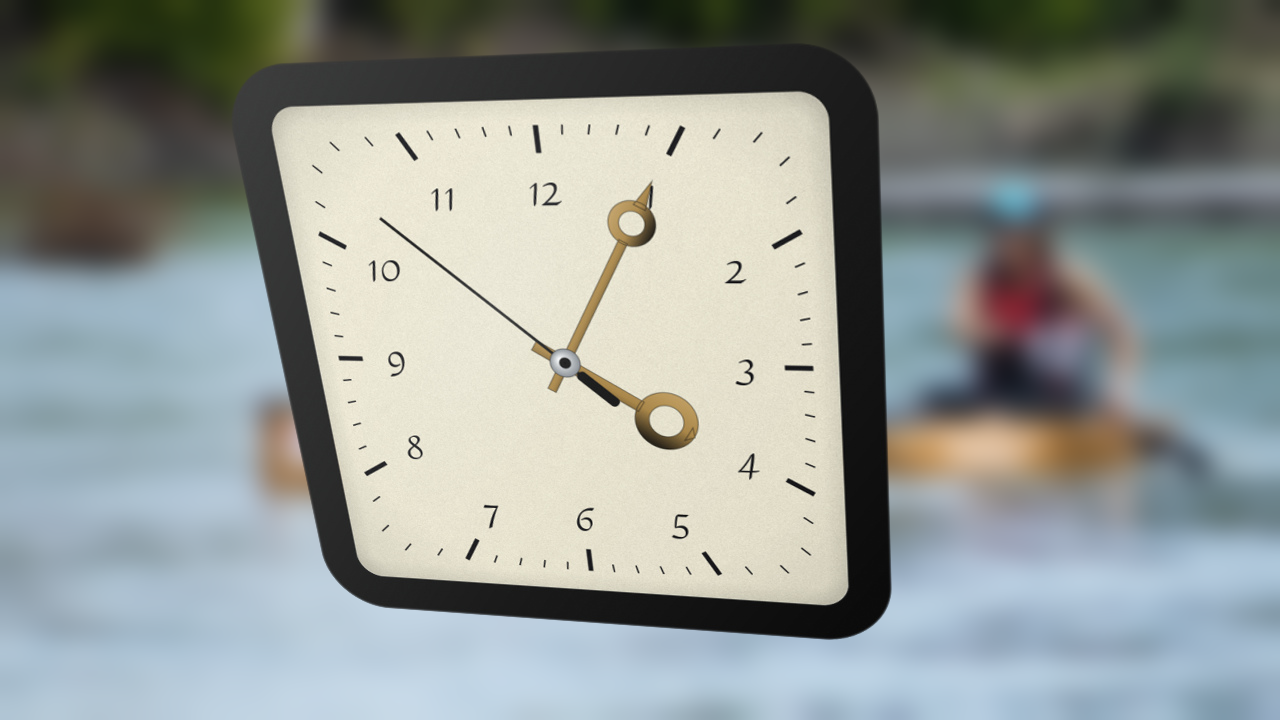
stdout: 4:04:52
